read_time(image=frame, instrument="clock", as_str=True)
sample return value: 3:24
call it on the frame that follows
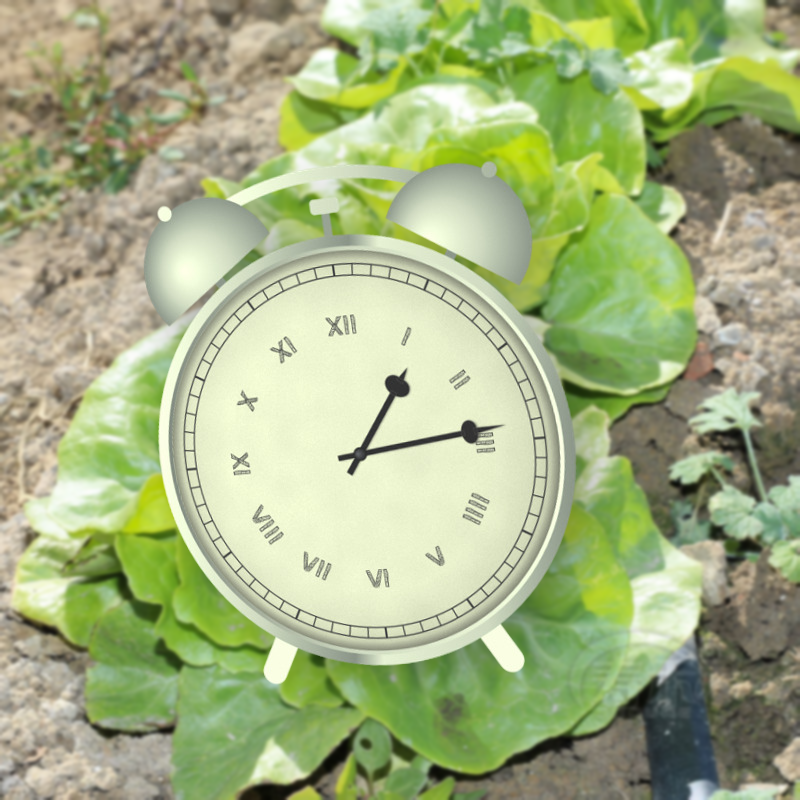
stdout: 1:14
